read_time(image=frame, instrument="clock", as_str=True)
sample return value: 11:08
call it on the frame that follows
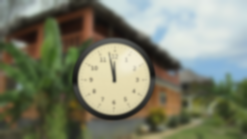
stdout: 11:58
